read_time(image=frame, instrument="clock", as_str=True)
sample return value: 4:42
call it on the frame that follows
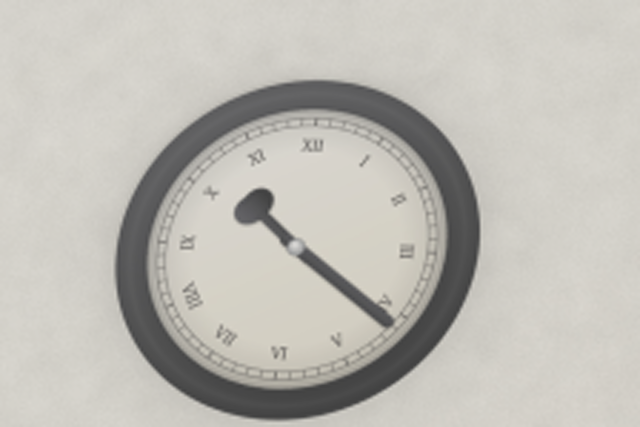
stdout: 10:21
